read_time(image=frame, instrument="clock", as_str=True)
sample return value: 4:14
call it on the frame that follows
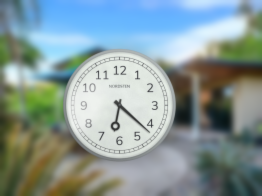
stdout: 6:22
